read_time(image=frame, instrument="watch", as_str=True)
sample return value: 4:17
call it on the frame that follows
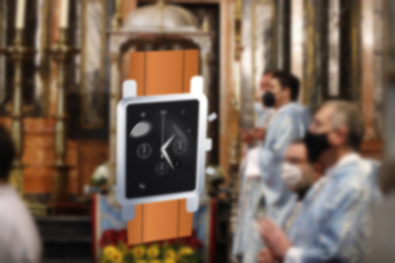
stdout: 1:25
